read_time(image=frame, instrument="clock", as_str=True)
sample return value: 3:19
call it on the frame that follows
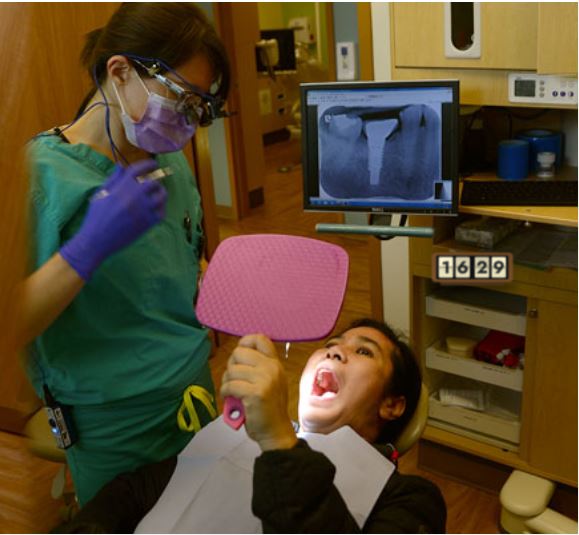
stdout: 16:29
